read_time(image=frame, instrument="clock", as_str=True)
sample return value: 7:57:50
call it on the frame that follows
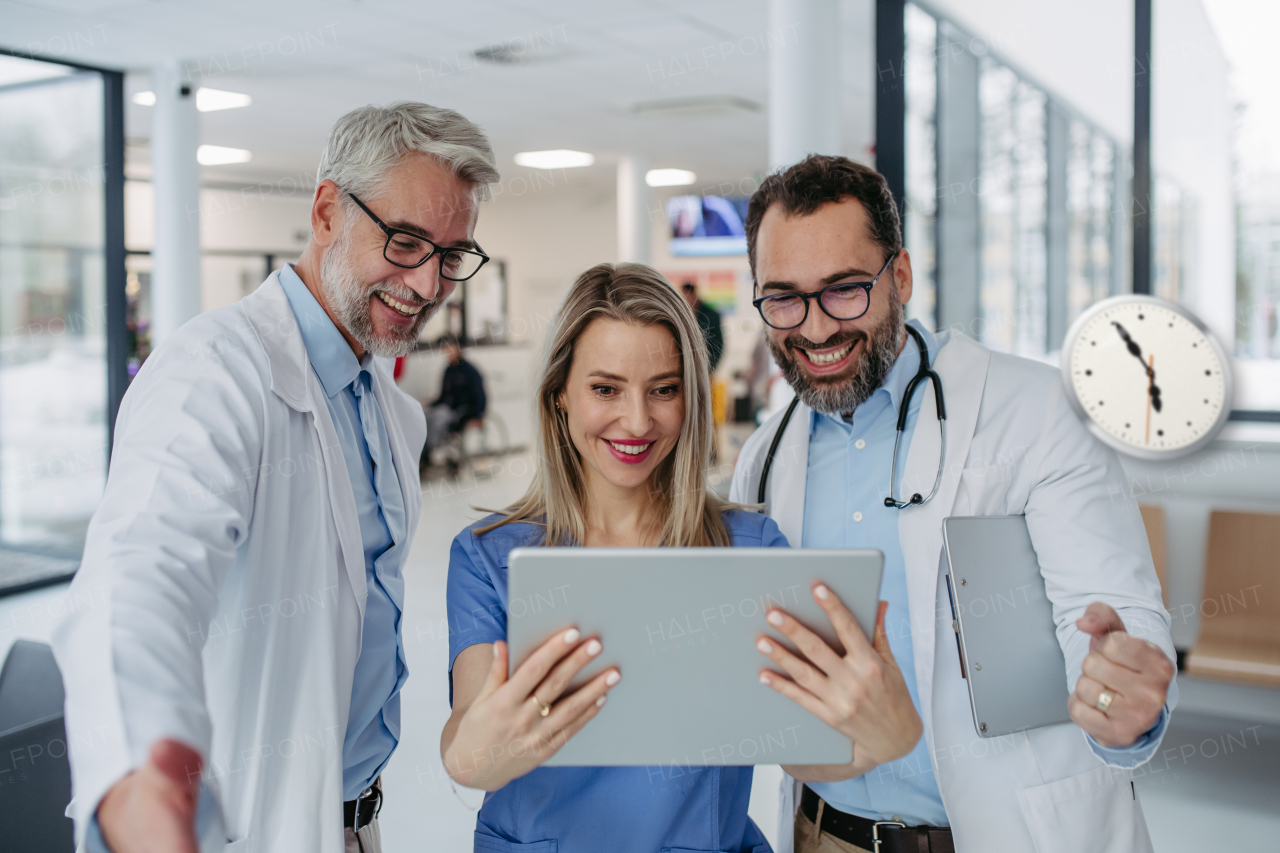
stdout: 5:55:32
